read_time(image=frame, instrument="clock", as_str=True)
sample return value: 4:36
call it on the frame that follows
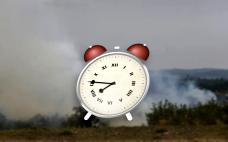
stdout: 7:46
